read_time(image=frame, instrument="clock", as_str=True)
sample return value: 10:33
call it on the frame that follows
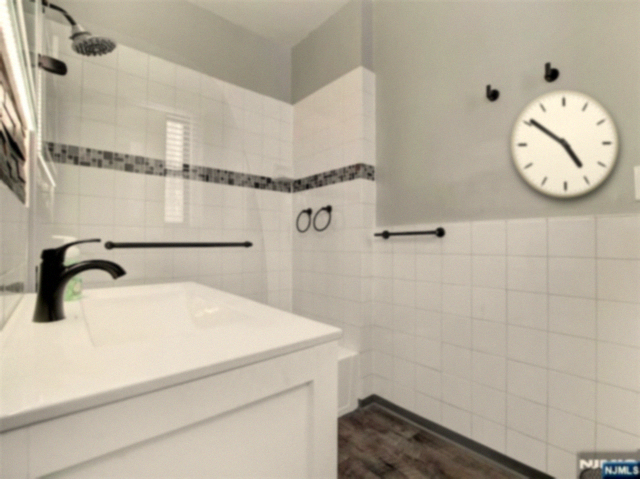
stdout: 4:51
